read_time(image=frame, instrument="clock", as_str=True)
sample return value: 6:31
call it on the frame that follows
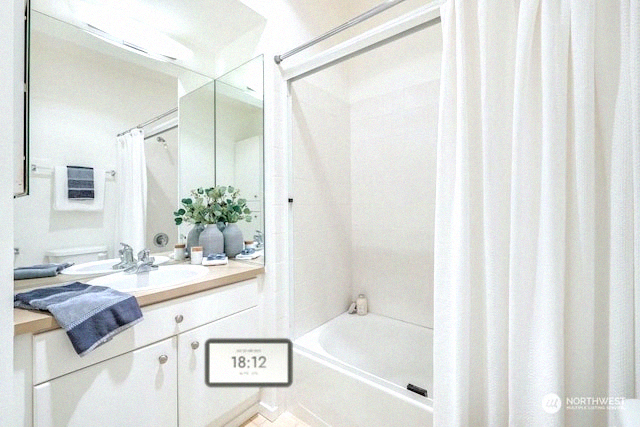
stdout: 18:12
